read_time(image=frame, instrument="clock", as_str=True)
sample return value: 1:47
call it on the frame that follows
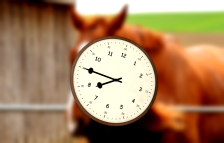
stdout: 7:45
